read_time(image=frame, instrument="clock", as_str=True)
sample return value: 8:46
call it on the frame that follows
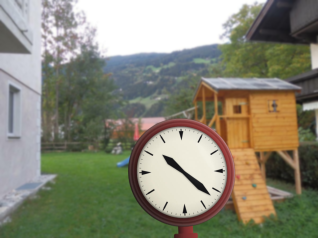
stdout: 10:22
